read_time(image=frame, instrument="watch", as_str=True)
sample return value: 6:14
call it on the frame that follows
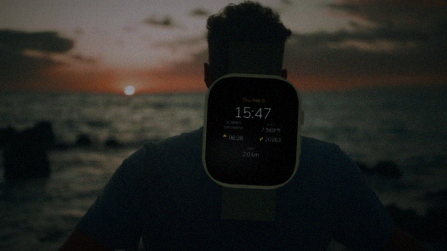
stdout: 15:47
